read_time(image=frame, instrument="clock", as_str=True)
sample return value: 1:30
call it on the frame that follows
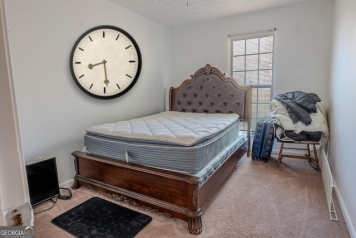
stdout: 8:29
